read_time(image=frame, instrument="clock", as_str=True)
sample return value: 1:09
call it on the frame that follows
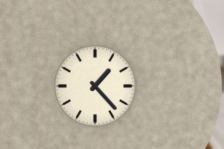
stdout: 1:23
